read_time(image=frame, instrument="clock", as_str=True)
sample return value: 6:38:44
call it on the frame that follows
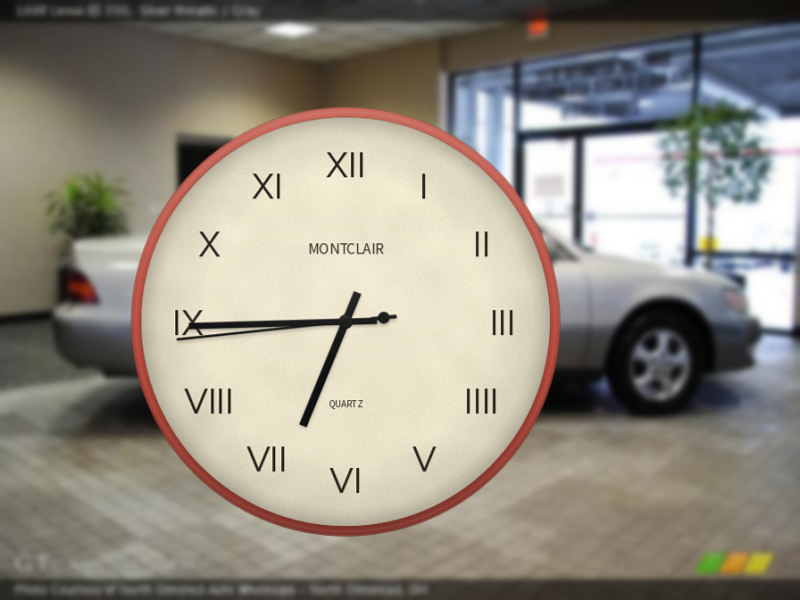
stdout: 6:44:44
